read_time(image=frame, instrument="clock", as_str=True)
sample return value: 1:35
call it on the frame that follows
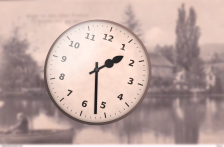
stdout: 1:27
